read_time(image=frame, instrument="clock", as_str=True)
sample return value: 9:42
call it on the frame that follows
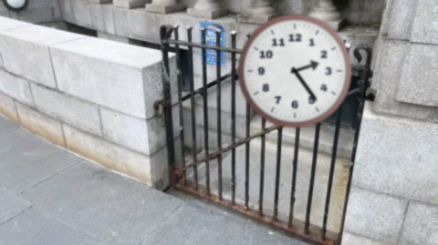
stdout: 2:24
